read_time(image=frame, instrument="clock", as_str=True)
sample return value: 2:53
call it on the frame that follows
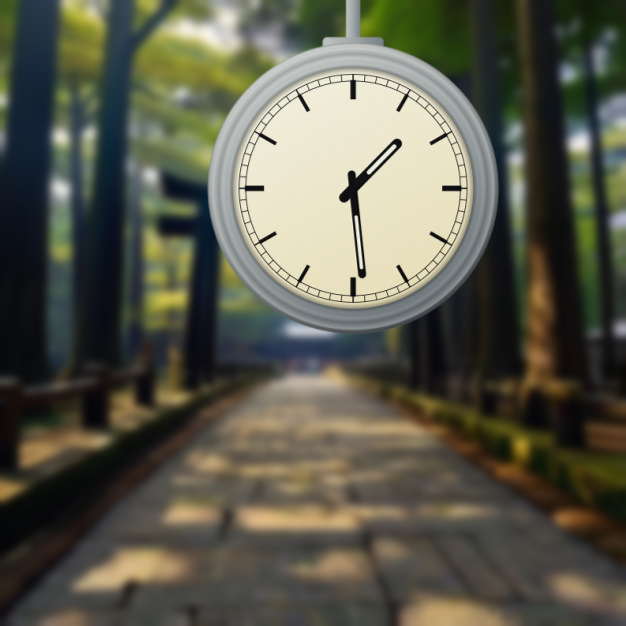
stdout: 1:29
